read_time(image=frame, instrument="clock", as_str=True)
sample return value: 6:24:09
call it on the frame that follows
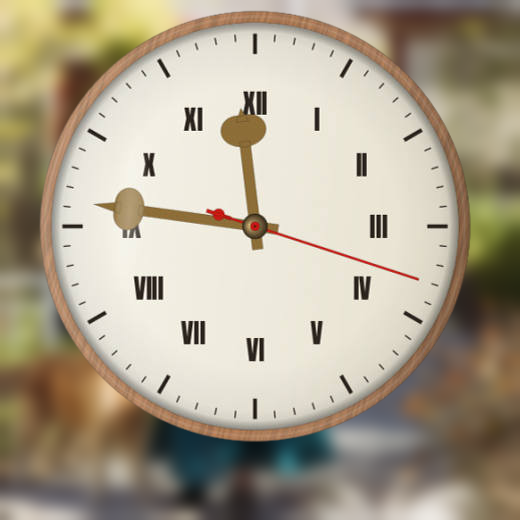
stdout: 11:46:18
